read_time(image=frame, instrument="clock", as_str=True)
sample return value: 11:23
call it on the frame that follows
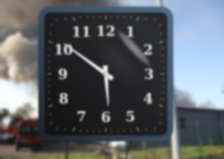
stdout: 5:51
